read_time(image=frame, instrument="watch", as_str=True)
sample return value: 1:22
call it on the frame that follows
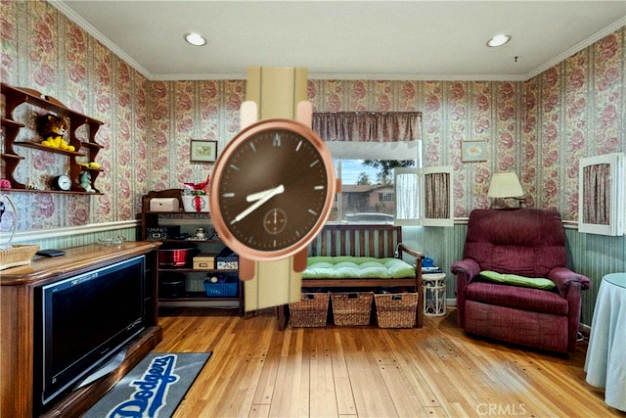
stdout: 8:40
